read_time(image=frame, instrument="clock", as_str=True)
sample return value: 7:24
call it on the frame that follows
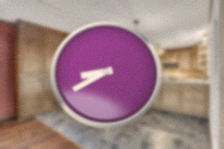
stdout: 8:40
